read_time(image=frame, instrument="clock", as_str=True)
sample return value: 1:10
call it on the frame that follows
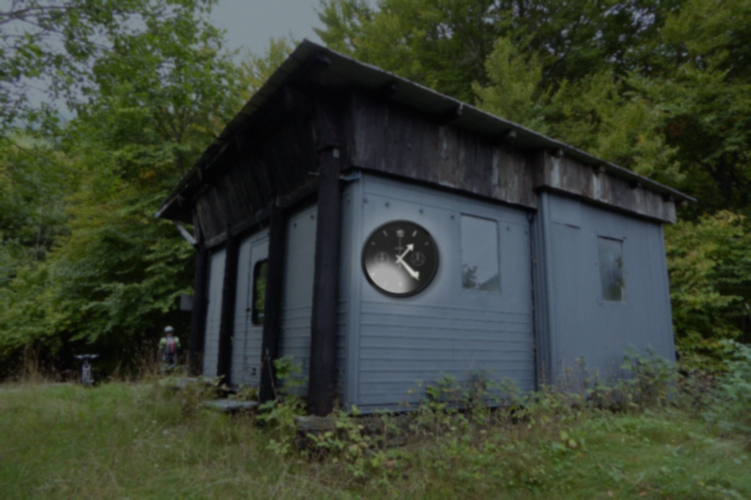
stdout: 1:23
